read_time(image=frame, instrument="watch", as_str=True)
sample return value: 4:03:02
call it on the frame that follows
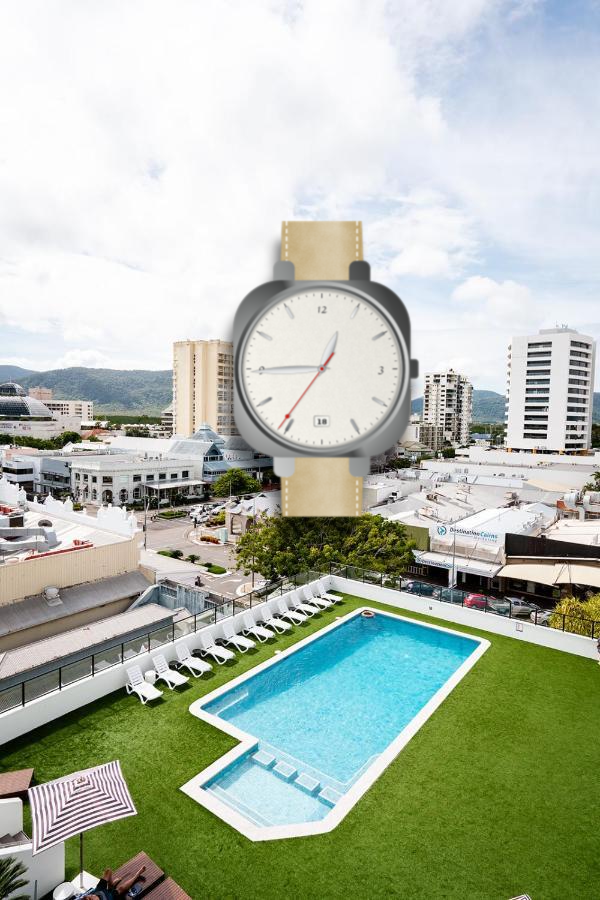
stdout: 12:44:36
